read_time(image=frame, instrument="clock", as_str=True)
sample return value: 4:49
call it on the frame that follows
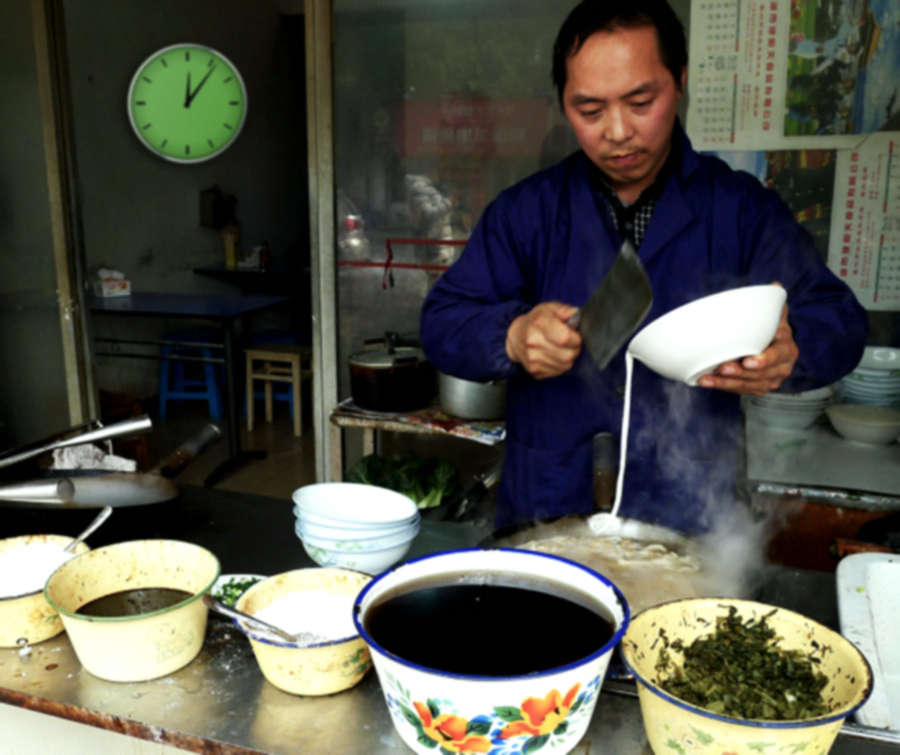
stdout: 12:06
